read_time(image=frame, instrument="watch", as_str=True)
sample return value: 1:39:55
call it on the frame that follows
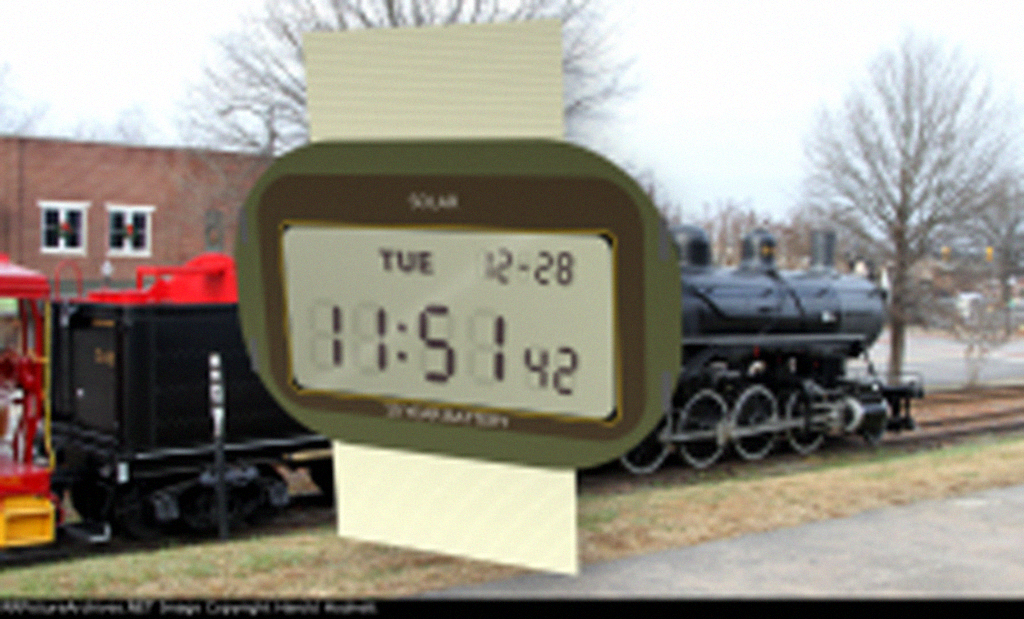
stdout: 11:51:42
